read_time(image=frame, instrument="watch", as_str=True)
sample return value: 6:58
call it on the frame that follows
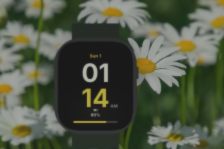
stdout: 1:14
